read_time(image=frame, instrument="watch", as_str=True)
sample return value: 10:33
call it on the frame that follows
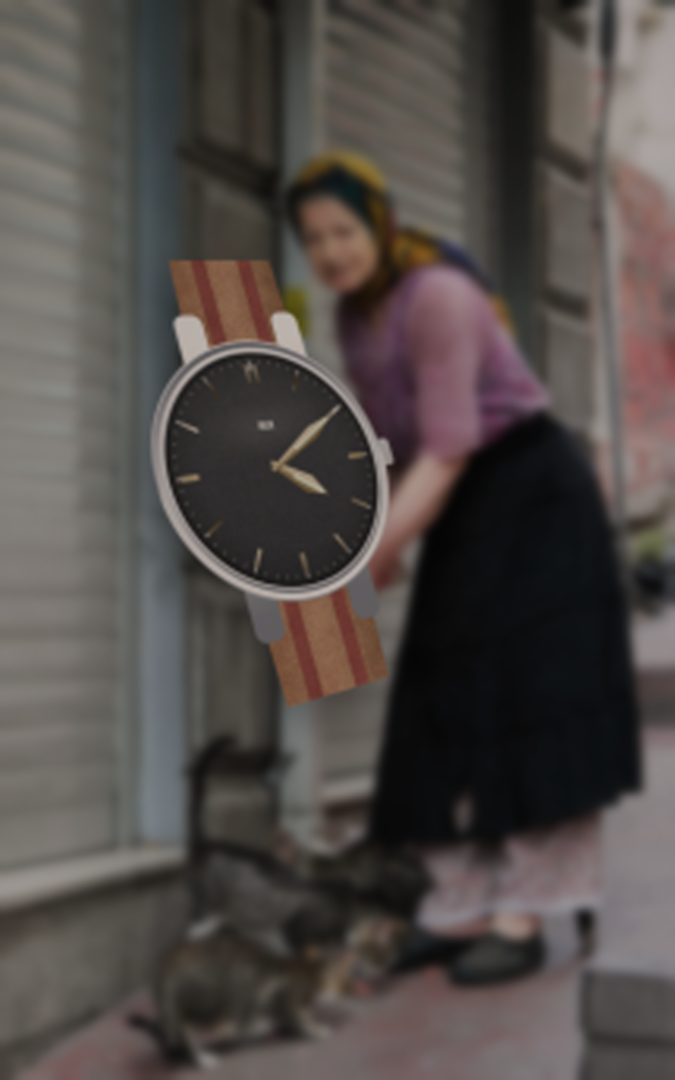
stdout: 4:10
